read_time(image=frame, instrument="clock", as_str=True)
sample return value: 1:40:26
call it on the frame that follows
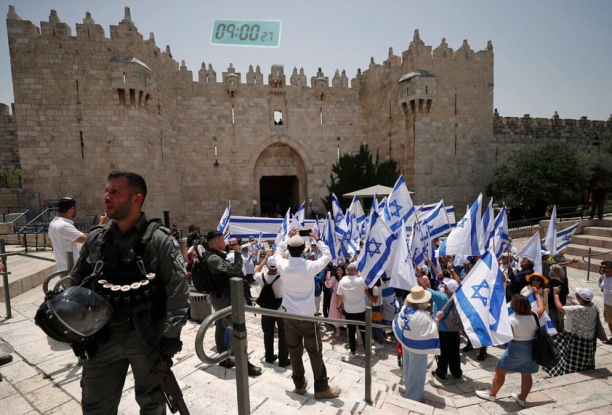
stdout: 9:00:27
